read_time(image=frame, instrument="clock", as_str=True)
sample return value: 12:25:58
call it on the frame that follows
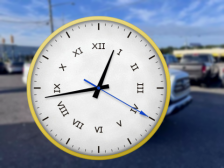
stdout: 12:43:20
